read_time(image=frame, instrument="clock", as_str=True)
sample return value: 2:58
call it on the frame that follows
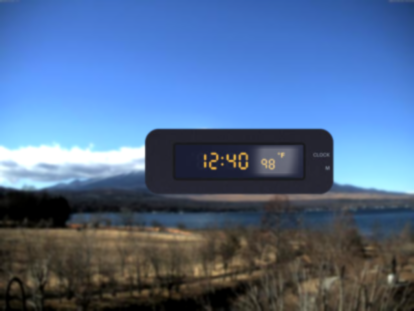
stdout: 12:40
